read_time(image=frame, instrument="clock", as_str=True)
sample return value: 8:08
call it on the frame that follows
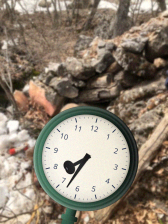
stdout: 7:33
